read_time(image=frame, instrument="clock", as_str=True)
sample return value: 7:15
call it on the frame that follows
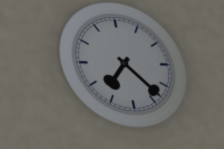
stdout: 7:23
